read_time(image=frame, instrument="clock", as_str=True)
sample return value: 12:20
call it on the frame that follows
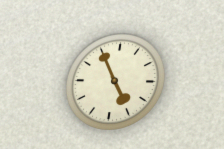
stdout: 4:55
